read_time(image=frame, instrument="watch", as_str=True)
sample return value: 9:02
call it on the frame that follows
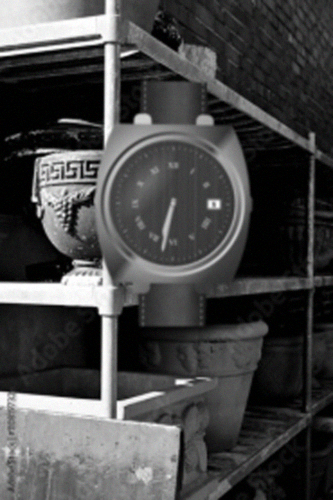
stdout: 6:32
